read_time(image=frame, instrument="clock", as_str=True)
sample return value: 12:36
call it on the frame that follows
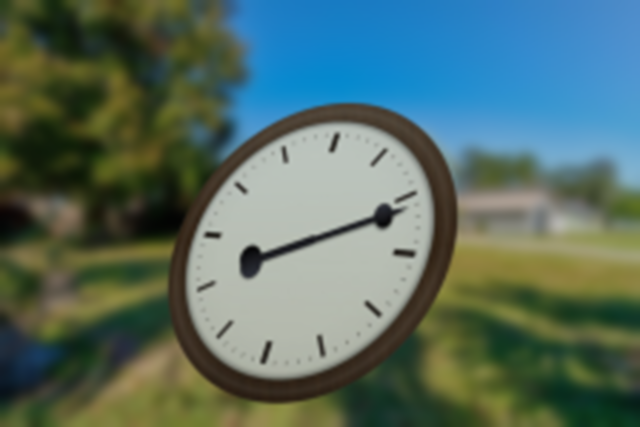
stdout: 8:11
